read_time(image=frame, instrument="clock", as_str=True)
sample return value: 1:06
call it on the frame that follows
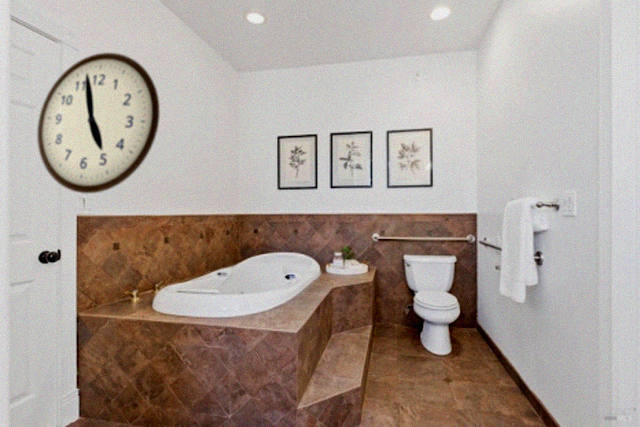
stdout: 4:57
